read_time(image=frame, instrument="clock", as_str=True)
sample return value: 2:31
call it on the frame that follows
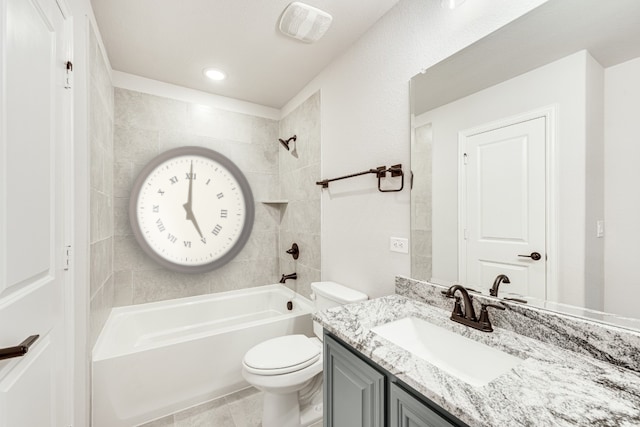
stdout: 5:00
